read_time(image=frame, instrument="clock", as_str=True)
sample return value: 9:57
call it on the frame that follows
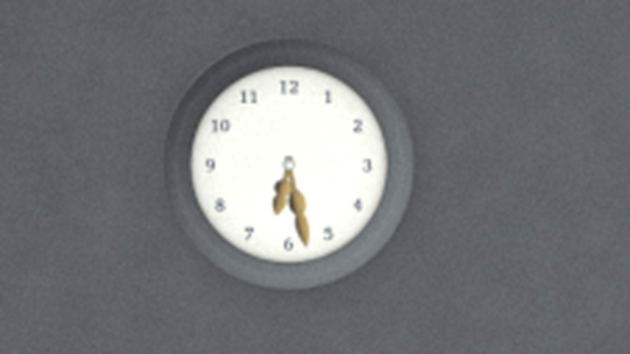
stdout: 6:28
